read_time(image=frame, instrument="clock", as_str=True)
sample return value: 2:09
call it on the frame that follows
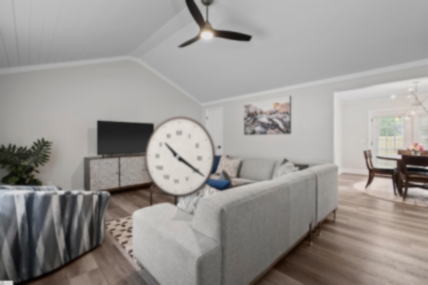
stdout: 10:20
